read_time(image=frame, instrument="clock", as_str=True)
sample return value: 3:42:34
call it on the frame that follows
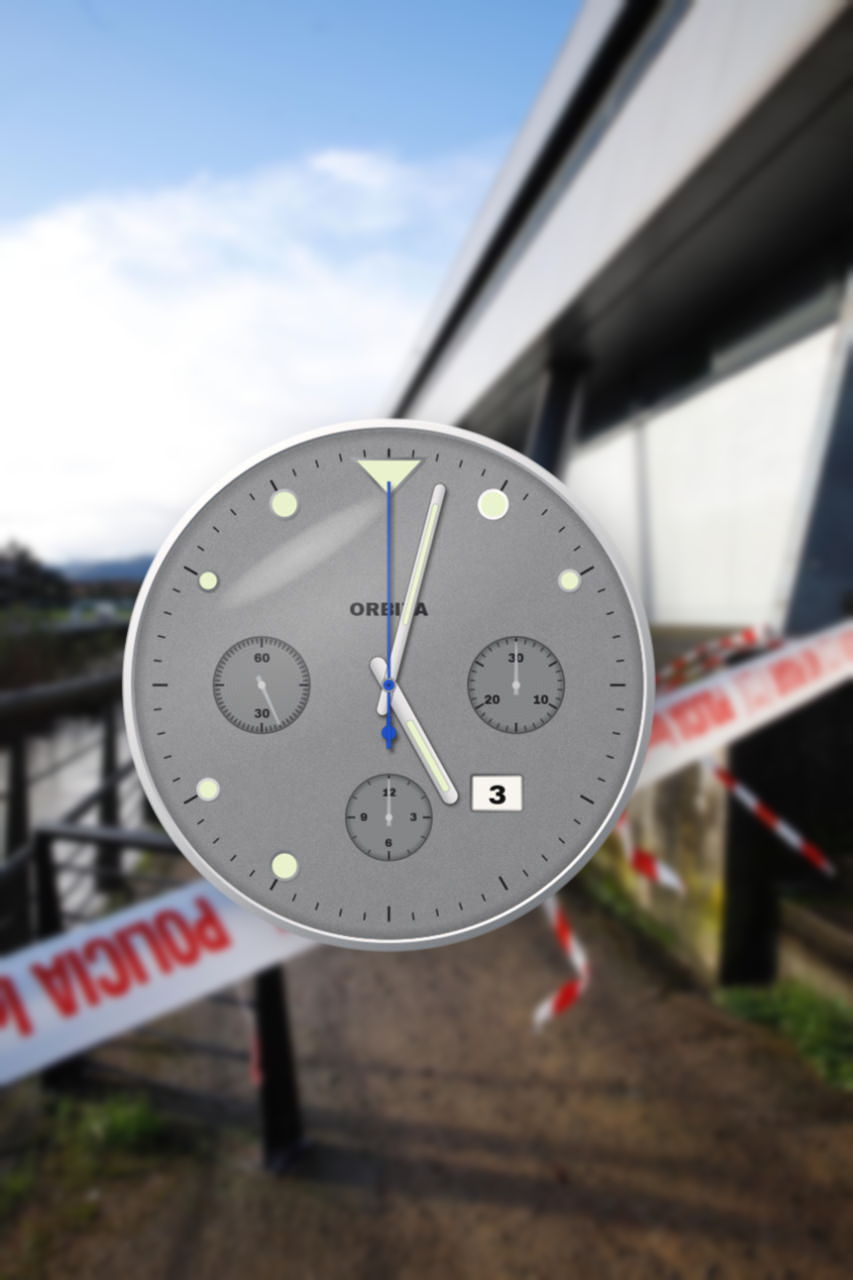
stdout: 5:02:26
